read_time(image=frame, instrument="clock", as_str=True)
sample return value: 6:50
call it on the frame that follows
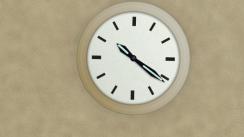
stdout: 10:21
